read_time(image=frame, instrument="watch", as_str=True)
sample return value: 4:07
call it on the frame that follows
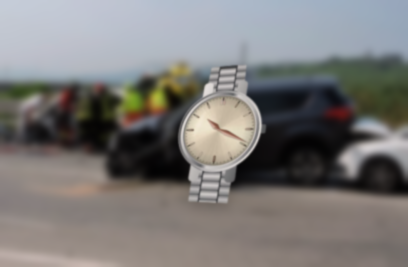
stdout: 10:19
